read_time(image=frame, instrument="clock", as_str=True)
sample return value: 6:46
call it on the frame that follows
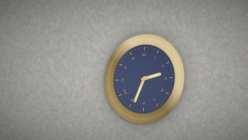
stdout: 2:34
